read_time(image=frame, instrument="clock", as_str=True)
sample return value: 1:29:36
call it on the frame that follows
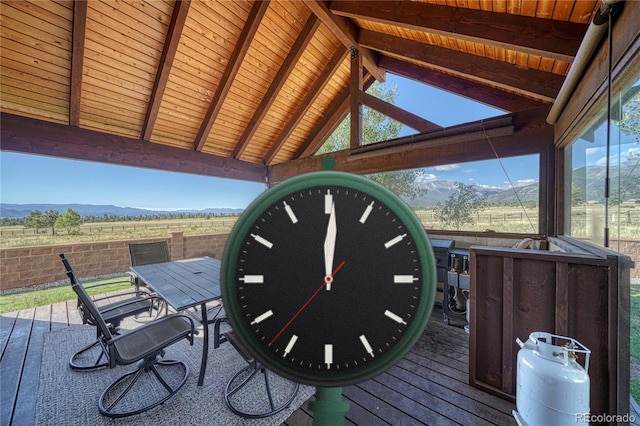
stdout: 12:00:37
